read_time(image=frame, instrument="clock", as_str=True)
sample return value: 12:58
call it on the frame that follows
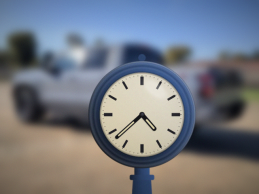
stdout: 4:38
